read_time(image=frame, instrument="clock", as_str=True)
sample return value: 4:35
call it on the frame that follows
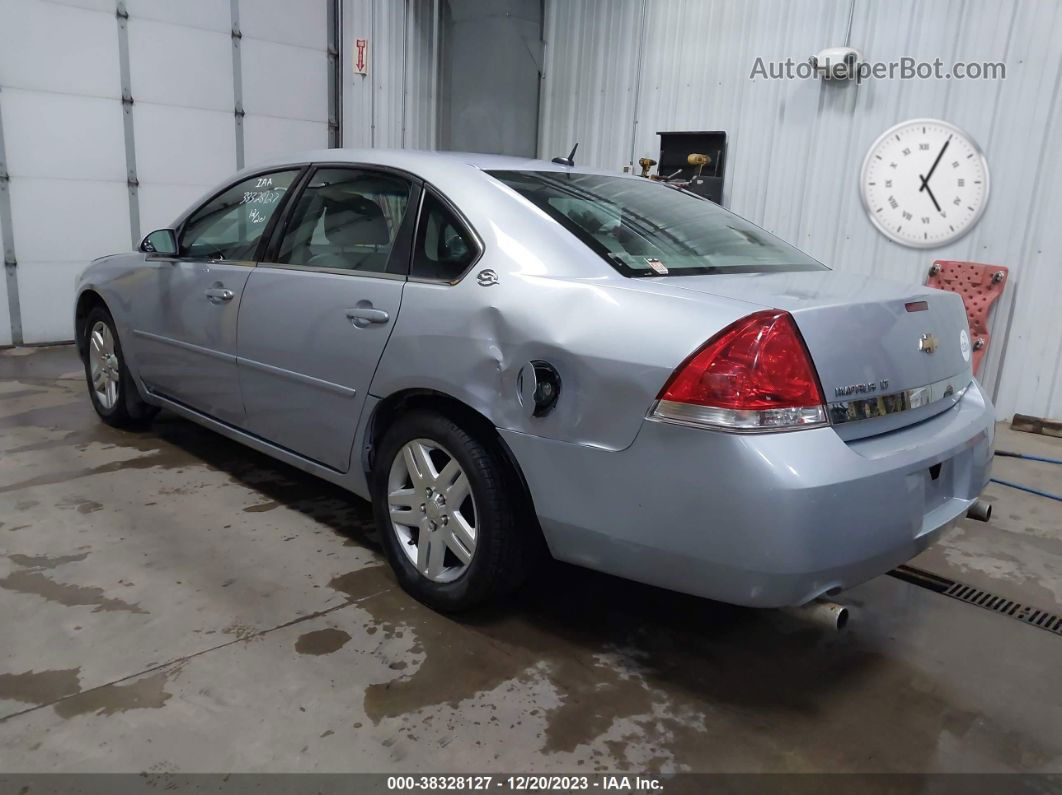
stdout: 5:05
